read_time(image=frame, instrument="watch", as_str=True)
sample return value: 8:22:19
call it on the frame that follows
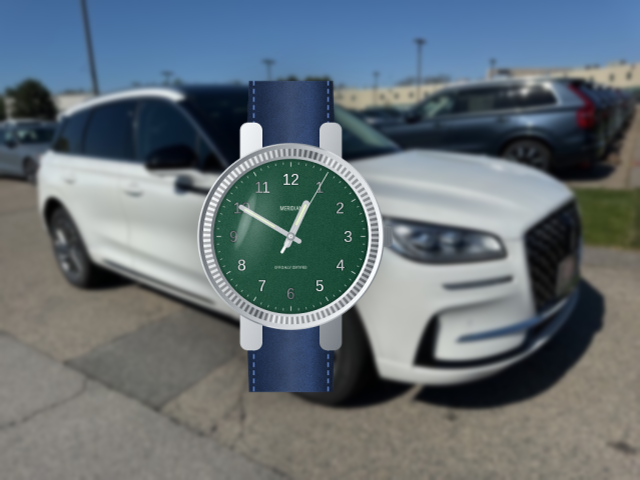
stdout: 12:50:05
